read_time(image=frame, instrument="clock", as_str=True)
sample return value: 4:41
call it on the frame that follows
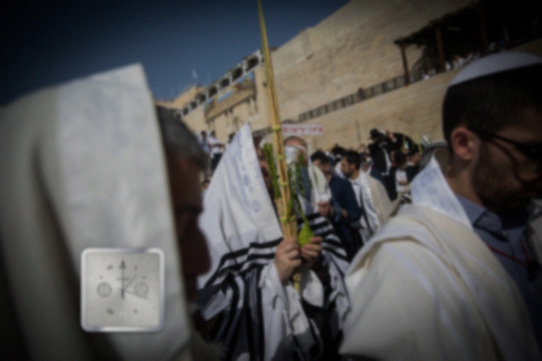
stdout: 1:18
